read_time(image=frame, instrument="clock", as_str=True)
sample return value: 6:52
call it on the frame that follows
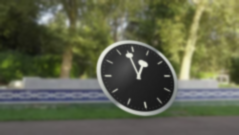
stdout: 12:58
